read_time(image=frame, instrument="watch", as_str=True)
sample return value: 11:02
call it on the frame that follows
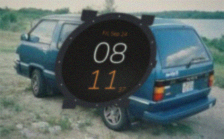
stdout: 8:11
